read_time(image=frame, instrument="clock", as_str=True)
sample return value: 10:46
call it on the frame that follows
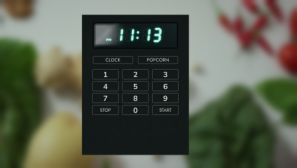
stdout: 11:13
